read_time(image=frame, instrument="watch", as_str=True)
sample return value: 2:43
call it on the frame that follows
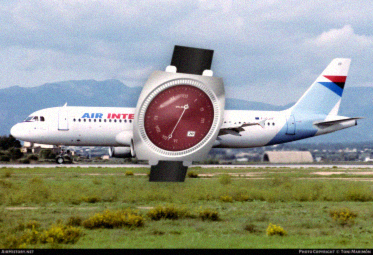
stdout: 12:33
